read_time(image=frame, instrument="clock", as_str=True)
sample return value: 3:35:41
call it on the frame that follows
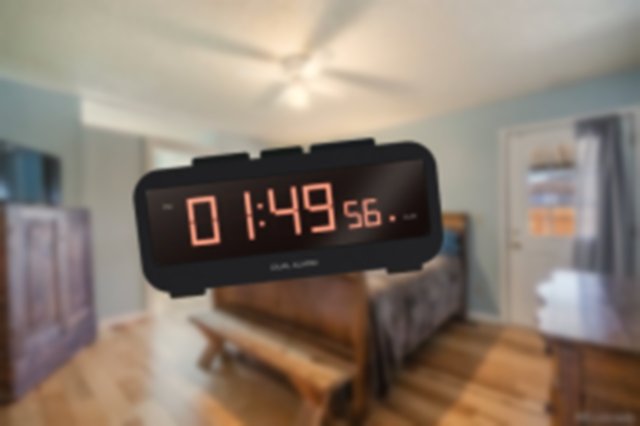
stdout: 1:49:56
